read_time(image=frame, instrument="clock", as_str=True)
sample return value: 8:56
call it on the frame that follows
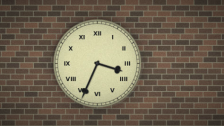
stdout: 3:34
